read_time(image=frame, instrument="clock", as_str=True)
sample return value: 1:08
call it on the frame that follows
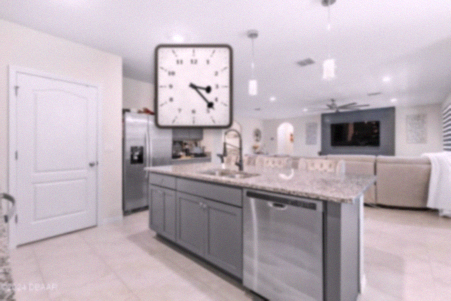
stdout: 3:23
